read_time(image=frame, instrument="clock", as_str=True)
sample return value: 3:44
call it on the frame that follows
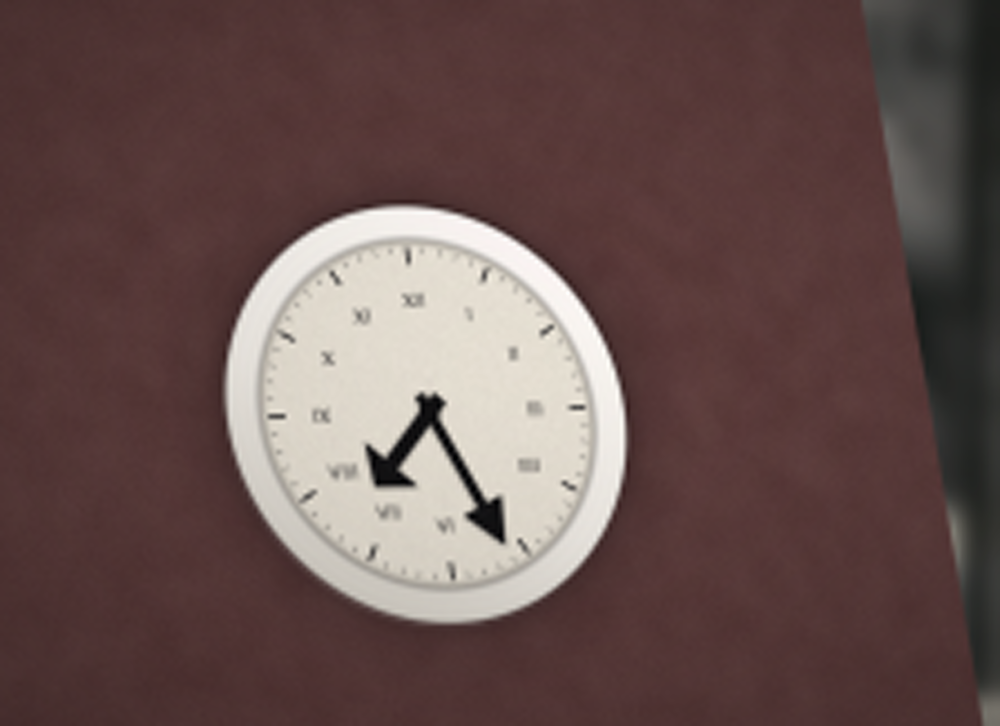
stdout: 7:26
